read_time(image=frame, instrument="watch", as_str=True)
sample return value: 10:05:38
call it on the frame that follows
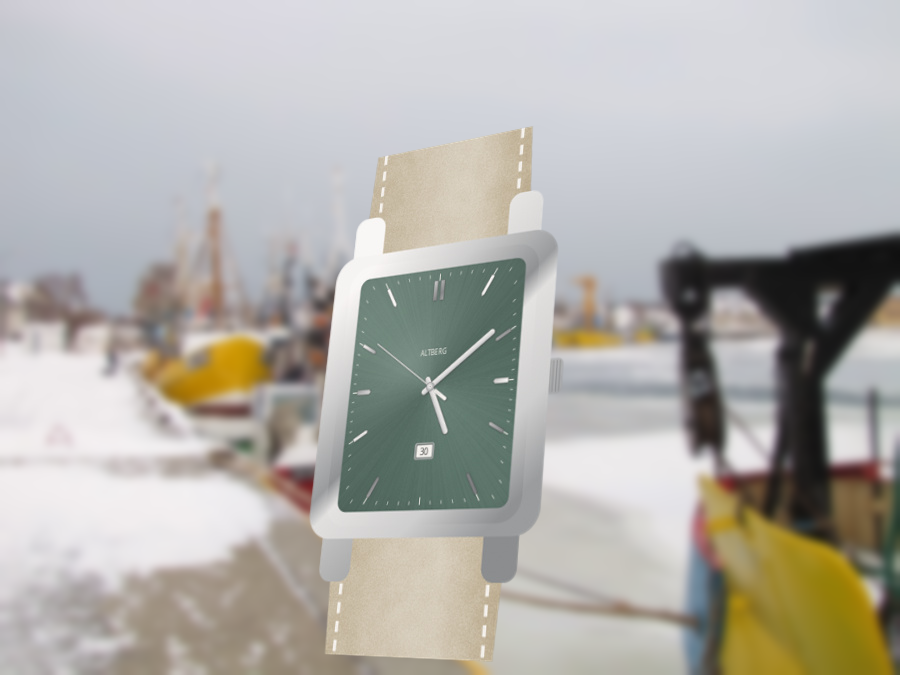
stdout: 5:08:51
